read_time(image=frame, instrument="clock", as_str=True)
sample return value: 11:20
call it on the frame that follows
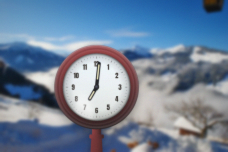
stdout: 7:01
